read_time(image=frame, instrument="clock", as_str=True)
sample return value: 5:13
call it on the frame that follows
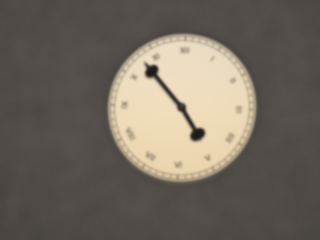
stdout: 4:53
